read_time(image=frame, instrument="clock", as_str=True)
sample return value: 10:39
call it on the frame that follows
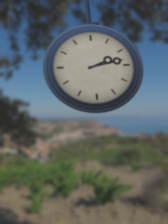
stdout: 2:13
